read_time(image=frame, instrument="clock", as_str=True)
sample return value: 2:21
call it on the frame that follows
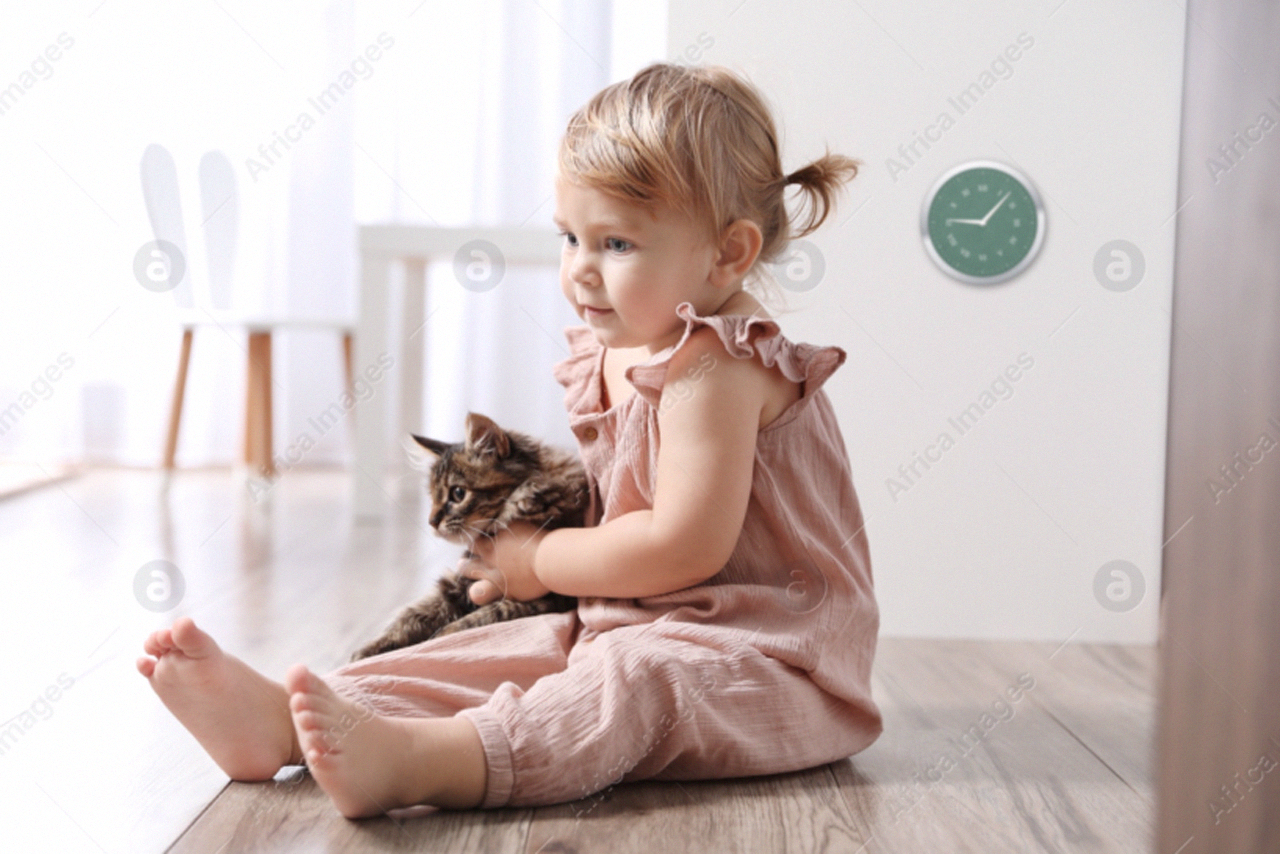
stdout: 9:07
